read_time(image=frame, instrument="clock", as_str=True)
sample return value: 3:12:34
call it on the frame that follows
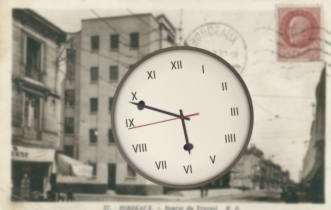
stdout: 5:48:44
